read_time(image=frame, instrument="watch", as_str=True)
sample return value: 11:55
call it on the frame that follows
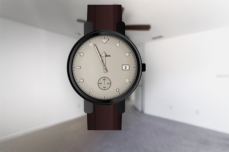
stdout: 11:56
